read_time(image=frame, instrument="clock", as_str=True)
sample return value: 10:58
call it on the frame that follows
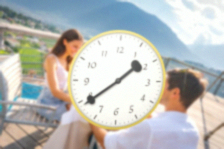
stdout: 1:39
